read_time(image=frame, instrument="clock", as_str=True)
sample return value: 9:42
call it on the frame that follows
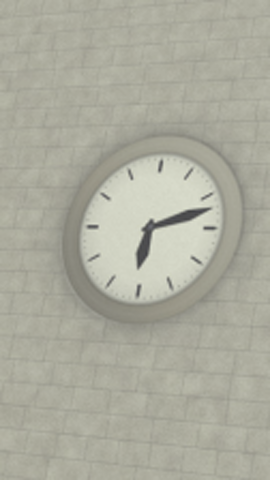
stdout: 6:12
